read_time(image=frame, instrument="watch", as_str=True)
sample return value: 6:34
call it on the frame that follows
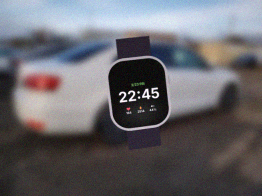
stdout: 22:45
